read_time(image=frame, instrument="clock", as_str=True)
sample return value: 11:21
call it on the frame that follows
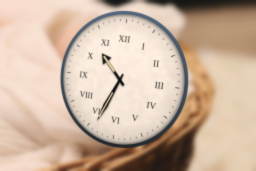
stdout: 10:34
